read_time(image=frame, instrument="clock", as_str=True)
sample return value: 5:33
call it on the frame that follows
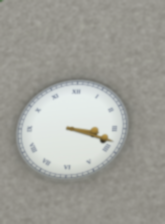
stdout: 3:18
